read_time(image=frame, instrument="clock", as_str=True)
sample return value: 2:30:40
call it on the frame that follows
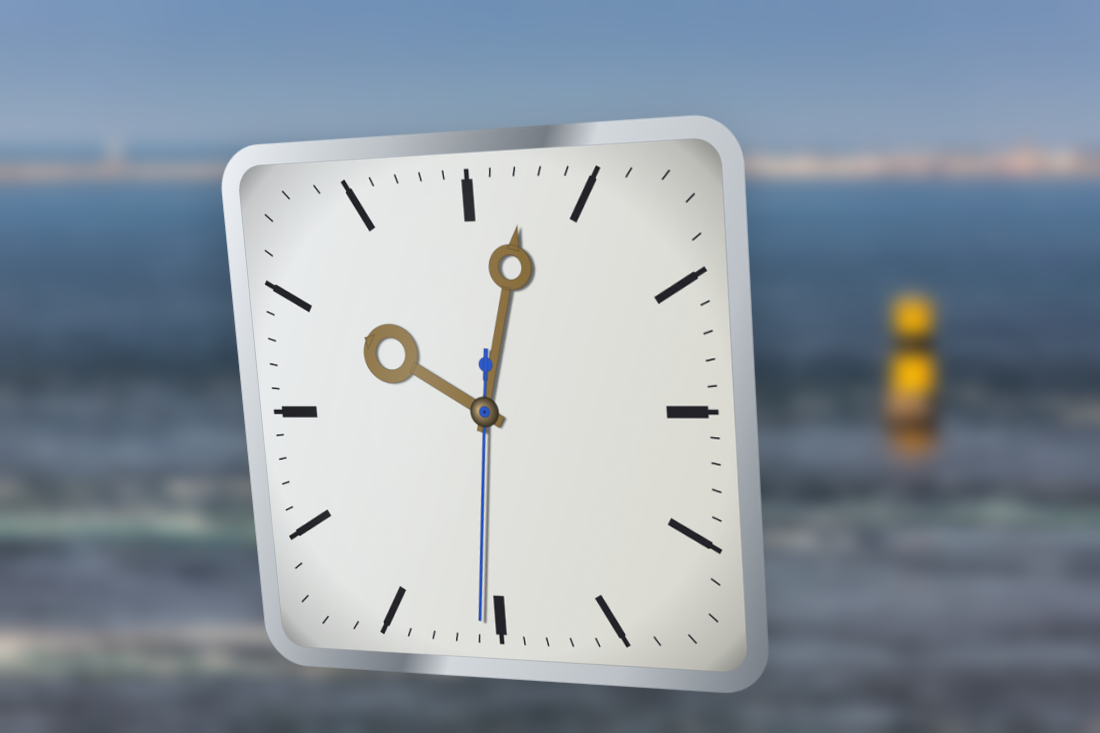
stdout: 10:02:31
